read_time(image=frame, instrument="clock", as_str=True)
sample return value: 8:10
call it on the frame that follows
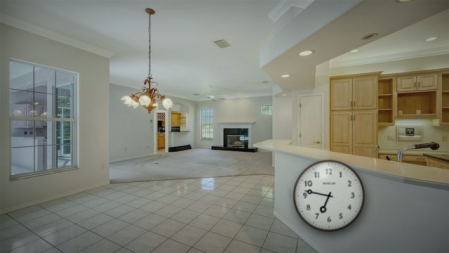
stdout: 6:47
